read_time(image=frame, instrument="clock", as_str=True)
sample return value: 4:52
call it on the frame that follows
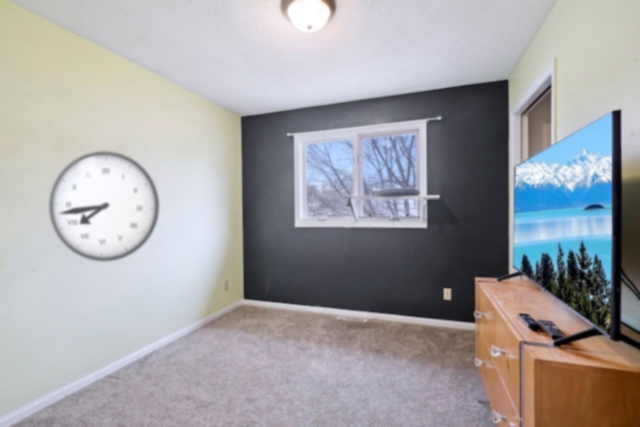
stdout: 7:43
